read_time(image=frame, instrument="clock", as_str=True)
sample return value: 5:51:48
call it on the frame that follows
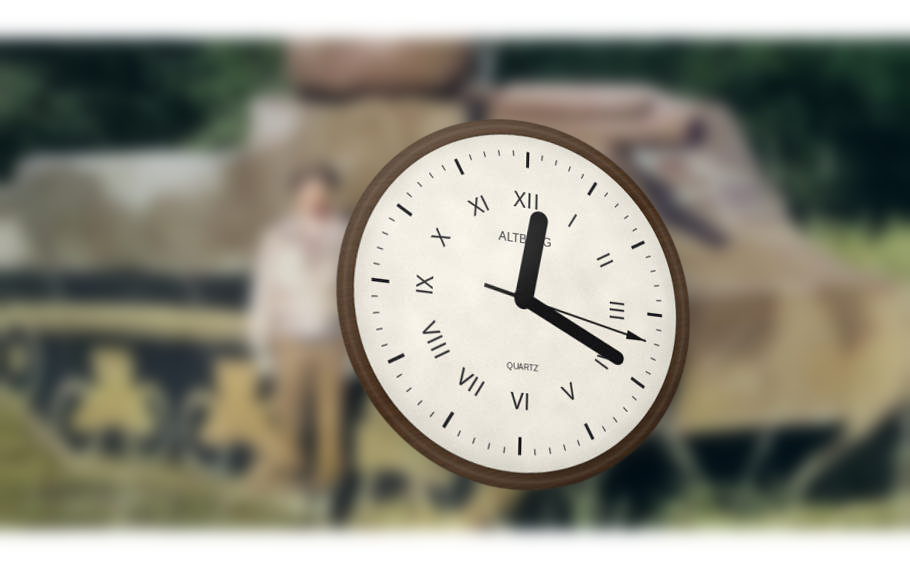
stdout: 12:19:17
